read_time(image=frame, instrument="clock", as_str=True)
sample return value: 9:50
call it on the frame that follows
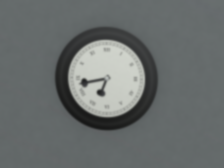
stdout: 6:43
